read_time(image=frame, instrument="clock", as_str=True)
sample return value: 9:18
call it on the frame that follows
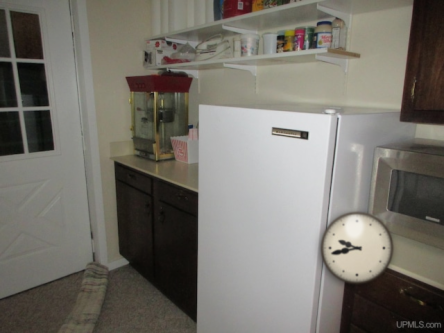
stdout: 9:43
